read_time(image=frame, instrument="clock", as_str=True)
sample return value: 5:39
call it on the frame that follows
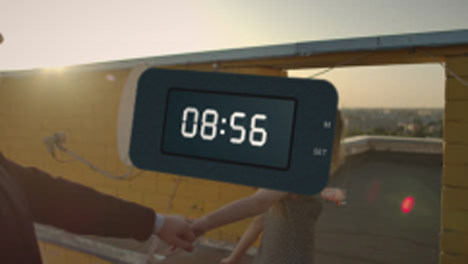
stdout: 8:56
